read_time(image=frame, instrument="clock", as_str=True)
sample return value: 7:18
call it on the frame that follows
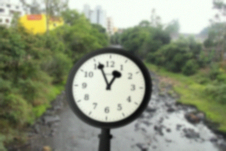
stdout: 12:56
